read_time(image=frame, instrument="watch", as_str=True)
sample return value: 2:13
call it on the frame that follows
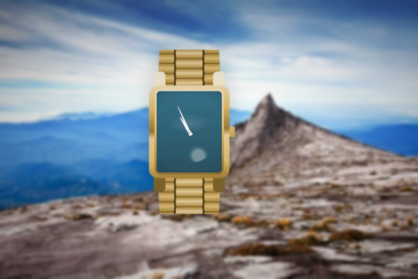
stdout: 10:56
